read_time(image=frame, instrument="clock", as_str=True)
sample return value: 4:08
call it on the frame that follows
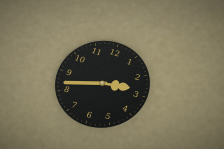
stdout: 2:42
